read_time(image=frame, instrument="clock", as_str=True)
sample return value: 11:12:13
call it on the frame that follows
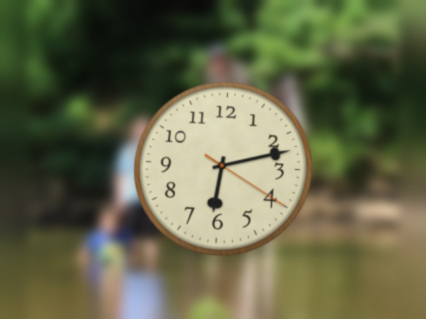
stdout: 6:12:20
